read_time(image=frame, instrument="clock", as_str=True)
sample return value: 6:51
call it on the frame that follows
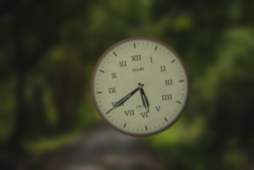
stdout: 5:40
